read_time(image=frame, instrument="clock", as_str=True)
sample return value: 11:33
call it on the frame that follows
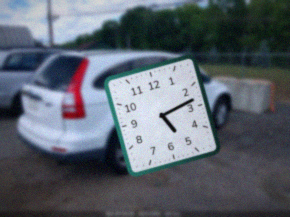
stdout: 5:13
